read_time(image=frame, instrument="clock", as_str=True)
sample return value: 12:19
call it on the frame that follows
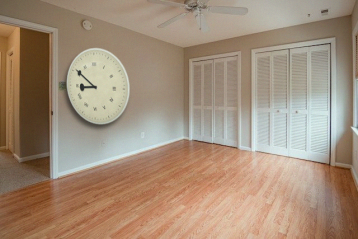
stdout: 8:51
